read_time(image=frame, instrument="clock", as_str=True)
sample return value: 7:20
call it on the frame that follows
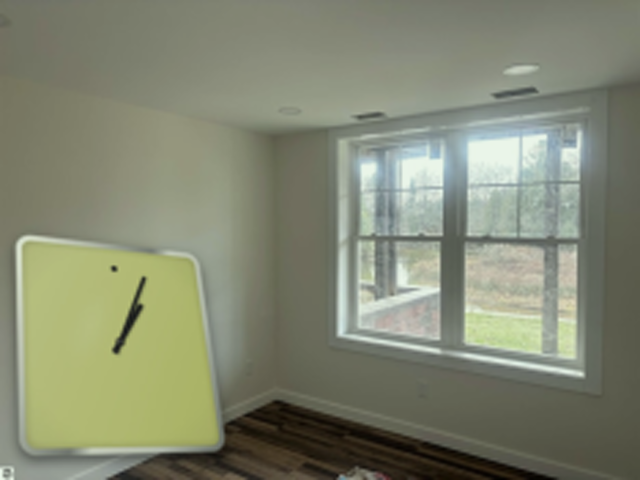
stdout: 1:04
